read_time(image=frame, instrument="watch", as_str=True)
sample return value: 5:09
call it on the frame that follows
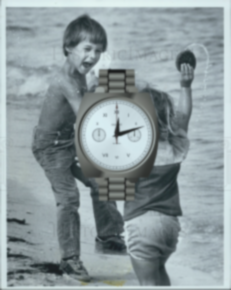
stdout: 12:12
